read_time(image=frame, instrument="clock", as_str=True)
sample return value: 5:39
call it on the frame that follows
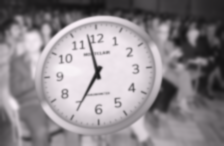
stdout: 6:58
